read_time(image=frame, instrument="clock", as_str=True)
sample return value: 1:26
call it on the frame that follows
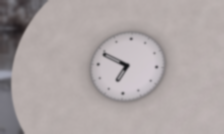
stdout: 6:49
